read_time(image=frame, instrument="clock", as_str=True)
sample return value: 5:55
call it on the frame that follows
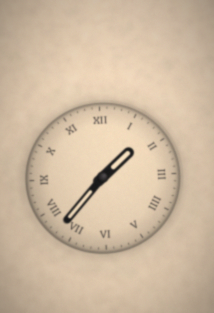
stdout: 1:37
